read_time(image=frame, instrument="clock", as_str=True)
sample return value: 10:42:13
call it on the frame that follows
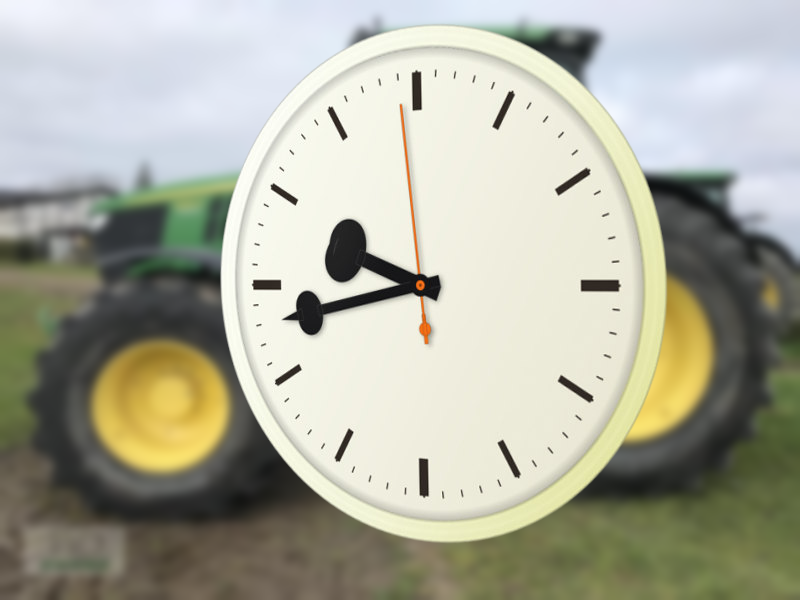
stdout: 9:42:59
